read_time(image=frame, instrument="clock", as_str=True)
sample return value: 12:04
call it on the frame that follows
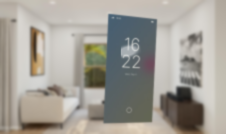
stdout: 16:22
